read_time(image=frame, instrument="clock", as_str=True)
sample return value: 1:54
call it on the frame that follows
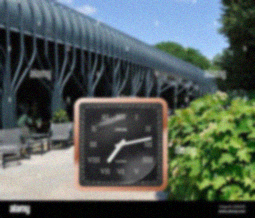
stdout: 7:13
